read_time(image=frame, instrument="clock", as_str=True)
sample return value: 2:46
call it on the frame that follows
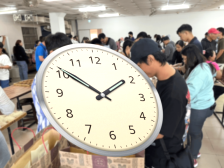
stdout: 1:51
